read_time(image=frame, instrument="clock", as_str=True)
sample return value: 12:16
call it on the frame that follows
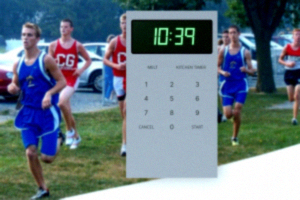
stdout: 10:39
